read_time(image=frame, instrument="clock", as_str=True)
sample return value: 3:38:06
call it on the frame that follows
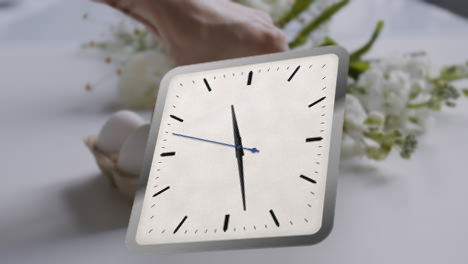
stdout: 11:27:48
